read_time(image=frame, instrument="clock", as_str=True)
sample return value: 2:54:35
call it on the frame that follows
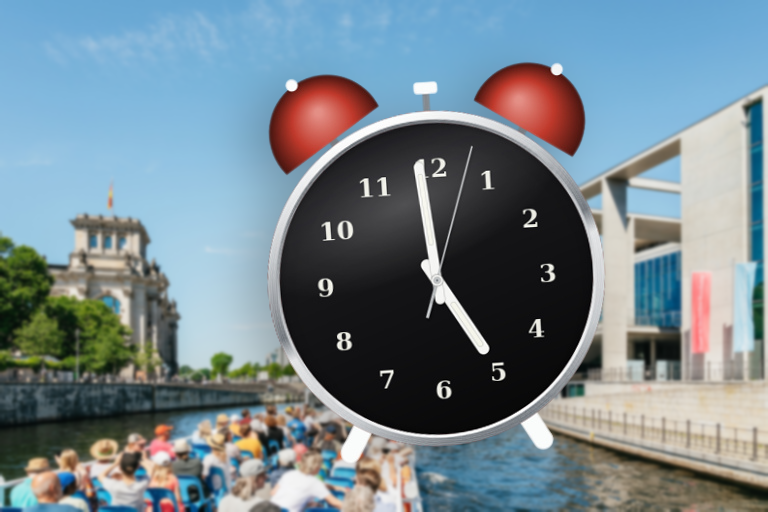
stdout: 4:59:03
